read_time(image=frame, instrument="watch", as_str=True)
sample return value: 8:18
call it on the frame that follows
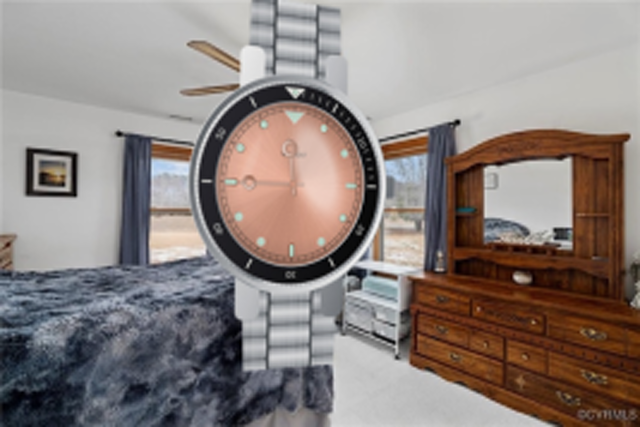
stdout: 11:45
